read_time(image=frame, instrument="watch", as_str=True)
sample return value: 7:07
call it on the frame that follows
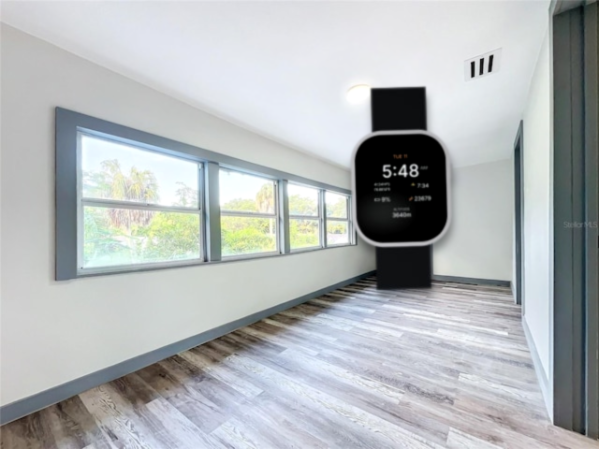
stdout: 5:48
